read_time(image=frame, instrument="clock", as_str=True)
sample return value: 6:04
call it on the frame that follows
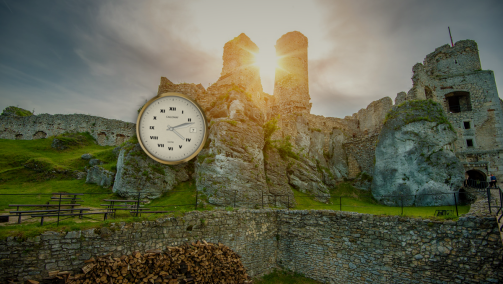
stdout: 4:12
